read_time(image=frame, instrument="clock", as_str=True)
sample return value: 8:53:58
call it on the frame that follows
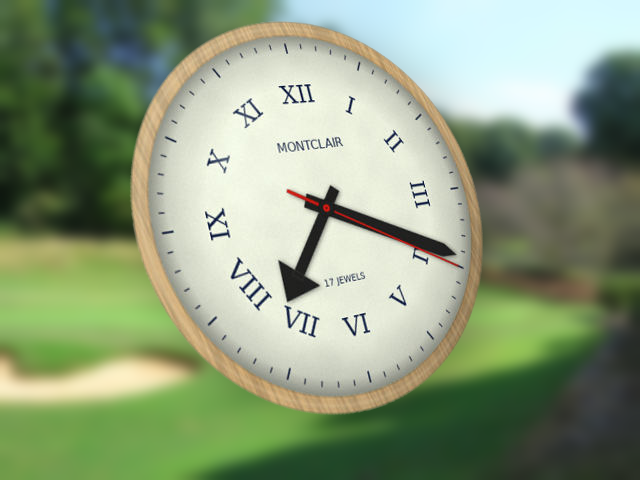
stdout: 7:19:20
